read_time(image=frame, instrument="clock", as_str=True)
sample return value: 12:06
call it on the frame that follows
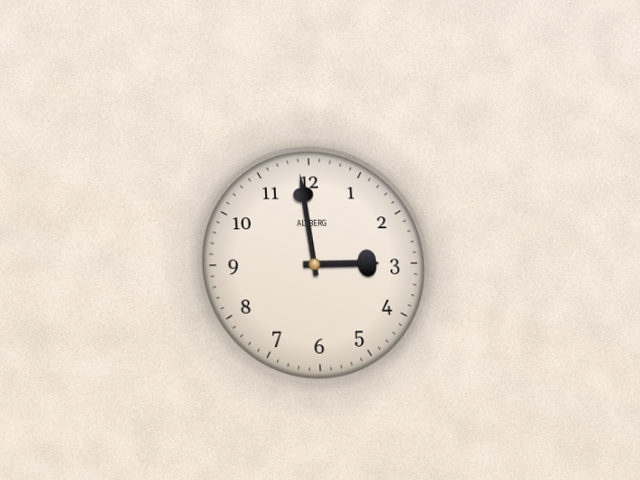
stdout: 2:59
